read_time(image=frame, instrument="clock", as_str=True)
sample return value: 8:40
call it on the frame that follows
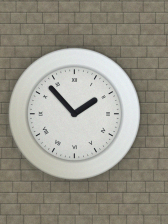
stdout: 1:53
